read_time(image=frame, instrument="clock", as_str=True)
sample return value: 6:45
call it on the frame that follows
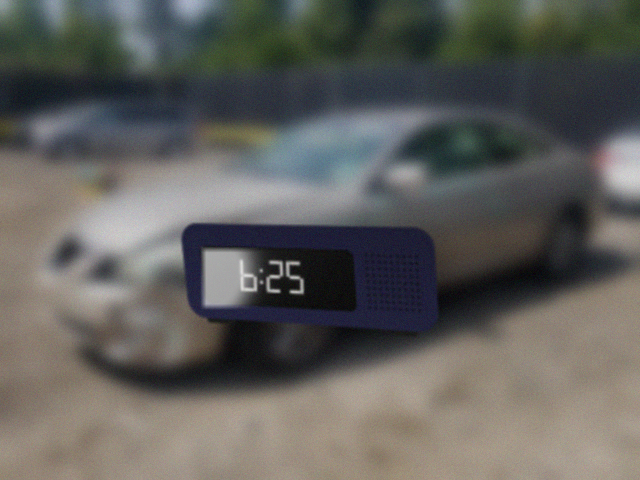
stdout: 6:25
